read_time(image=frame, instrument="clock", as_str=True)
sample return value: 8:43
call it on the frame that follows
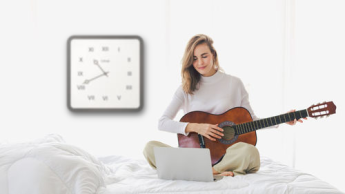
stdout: 10:41
